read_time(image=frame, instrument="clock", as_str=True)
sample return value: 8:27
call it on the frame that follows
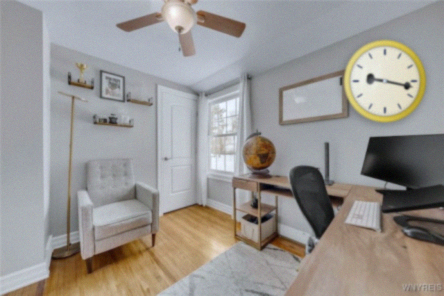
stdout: 9:17
